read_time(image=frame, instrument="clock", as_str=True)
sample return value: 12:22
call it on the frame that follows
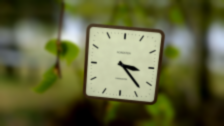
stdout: 3:23
